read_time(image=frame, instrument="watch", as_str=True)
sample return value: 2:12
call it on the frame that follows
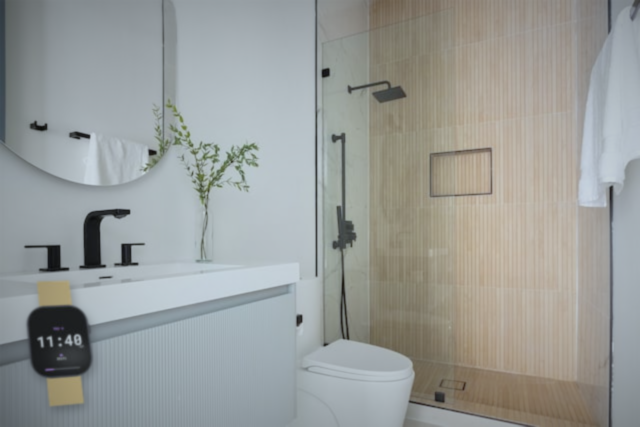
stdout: 11:40
